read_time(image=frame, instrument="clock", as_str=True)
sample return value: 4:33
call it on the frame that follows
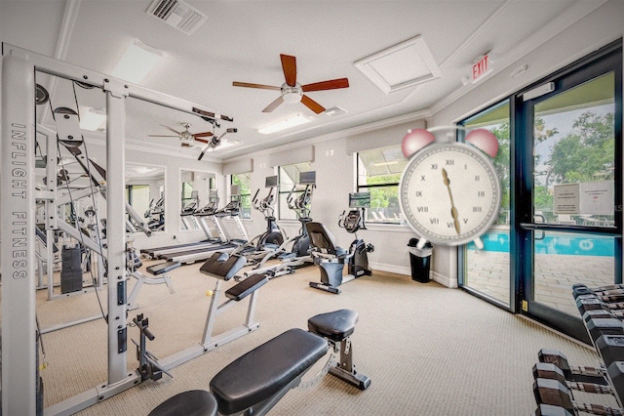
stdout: 11:28
